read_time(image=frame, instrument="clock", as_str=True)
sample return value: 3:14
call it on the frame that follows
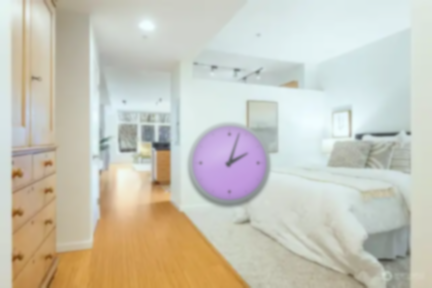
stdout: 2:03
